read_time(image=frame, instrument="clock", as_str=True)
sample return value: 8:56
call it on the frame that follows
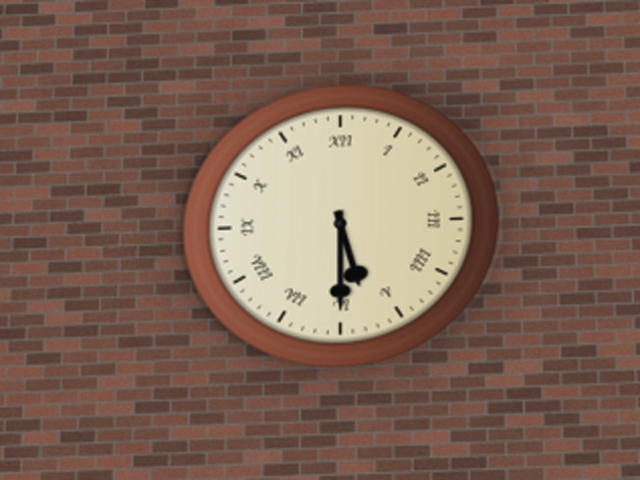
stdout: 5:30
